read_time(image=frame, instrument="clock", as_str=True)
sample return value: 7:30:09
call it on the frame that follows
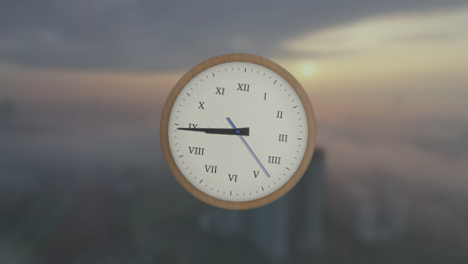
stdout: 8:44:23
